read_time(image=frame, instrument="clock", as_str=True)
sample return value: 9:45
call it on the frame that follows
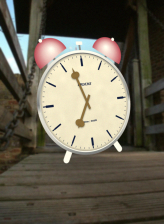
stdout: 6:57
